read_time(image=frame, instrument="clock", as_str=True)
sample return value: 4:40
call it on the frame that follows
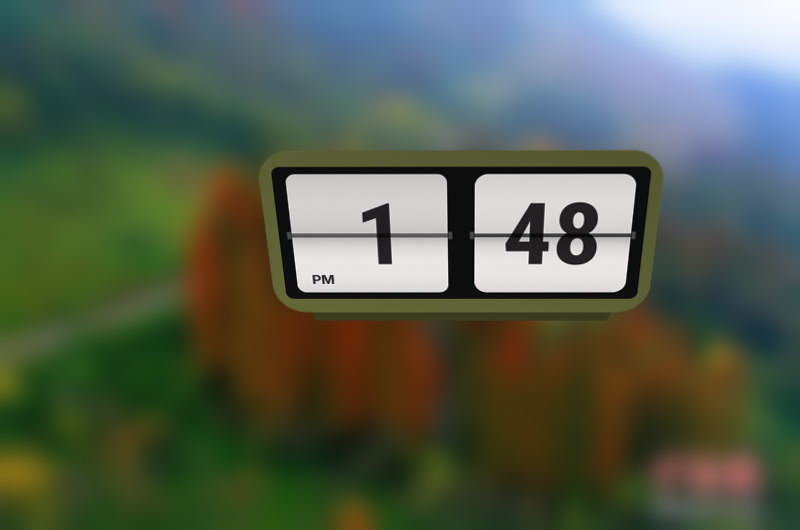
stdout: 1:48
